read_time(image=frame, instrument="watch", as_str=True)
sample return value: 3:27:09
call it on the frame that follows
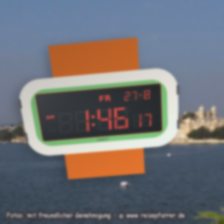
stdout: 1:46:17
